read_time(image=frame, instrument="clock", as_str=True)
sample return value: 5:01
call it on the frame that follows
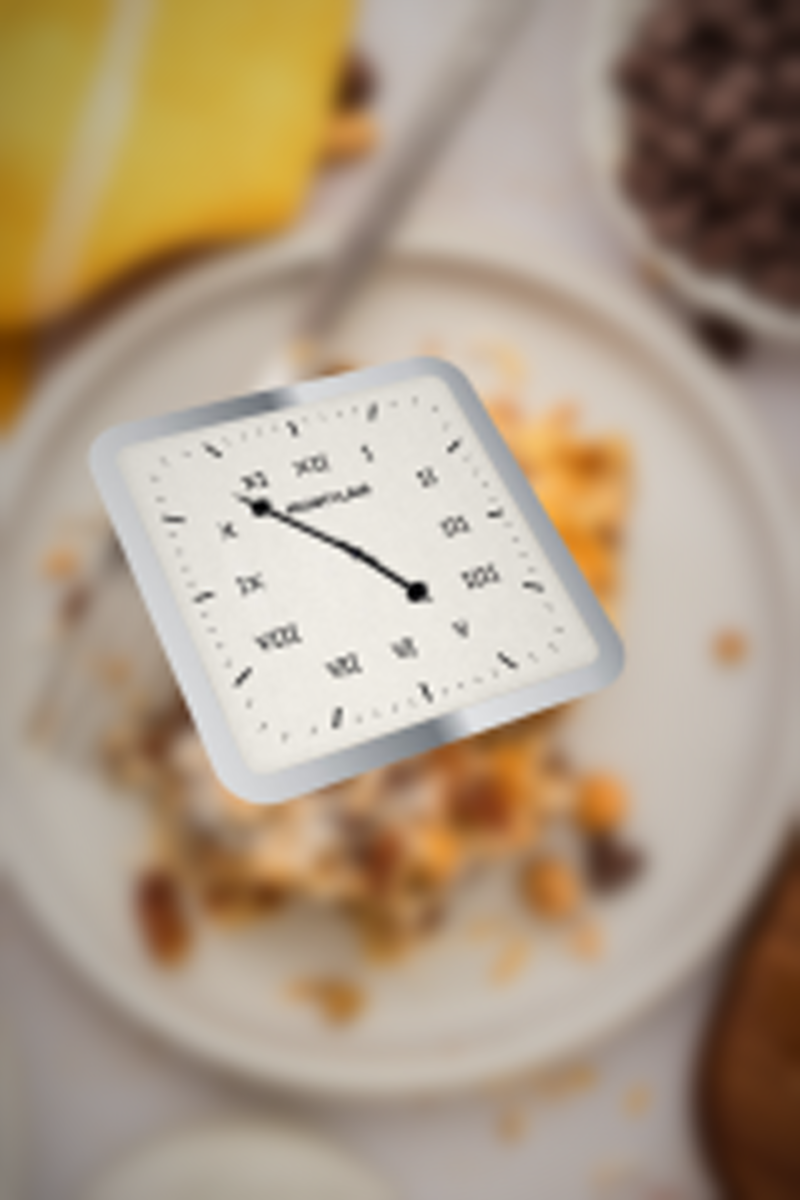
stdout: 4:53
